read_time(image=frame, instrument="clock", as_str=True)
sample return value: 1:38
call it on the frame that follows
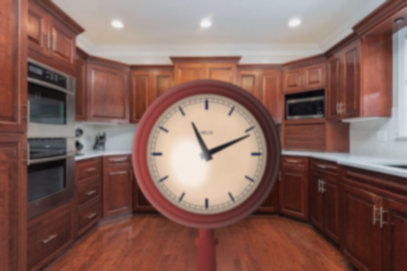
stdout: 11:11
